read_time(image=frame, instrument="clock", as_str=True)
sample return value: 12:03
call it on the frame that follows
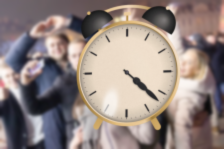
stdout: 4:22
